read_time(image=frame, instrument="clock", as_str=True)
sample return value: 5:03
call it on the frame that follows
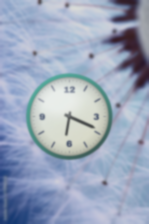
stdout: 6:19
